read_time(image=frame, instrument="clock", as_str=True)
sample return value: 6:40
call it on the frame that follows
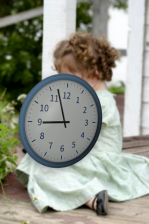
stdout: 8:57
